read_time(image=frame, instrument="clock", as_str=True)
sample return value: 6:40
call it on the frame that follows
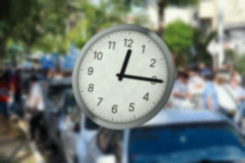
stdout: 12:15
